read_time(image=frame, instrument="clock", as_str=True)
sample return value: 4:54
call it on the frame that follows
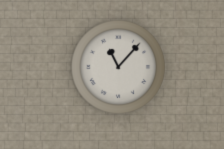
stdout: 11:07
